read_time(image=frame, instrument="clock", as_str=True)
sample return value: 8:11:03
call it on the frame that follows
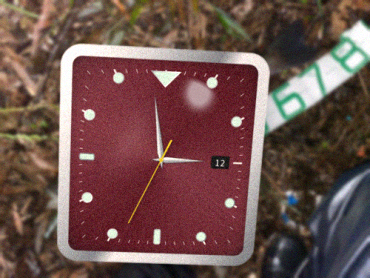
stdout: 2:58:34
